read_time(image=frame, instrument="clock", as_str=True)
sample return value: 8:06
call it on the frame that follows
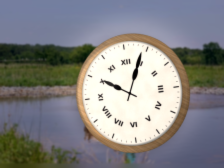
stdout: 10:04
